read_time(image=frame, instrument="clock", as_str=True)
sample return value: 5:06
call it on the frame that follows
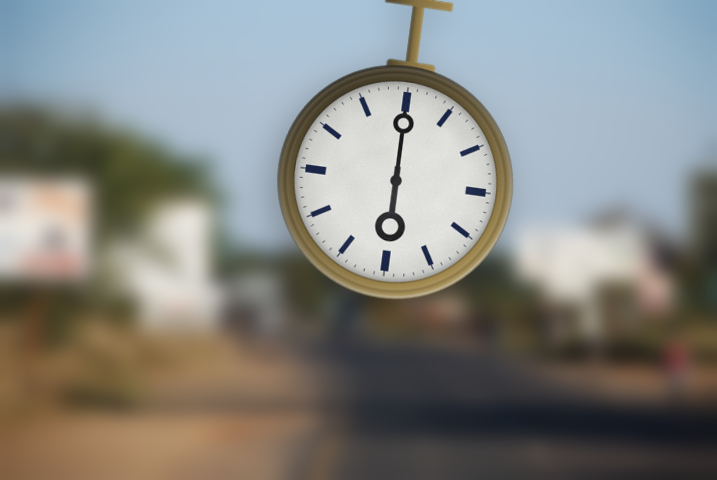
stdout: 6:00
